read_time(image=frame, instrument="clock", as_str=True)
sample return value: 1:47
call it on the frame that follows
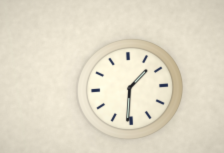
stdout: 1:31
